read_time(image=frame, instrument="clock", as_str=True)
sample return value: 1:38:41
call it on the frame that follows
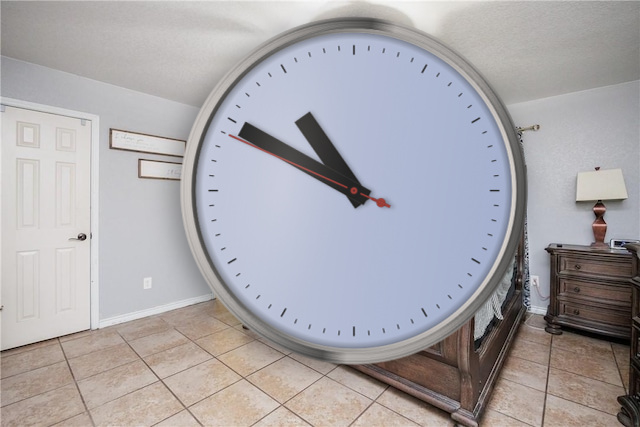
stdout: 10:49:49
